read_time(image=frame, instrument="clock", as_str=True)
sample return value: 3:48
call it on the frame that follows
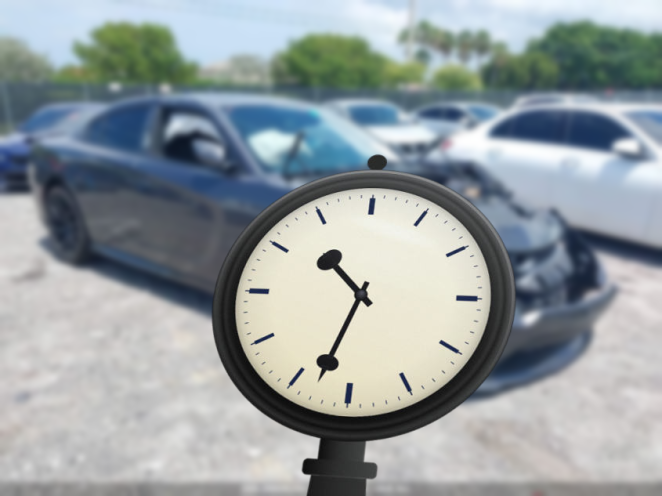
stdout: 10:33
